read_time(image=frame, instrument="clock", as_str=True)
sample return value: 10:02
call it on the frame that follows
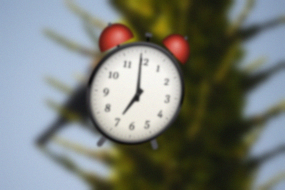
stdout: 6:59
